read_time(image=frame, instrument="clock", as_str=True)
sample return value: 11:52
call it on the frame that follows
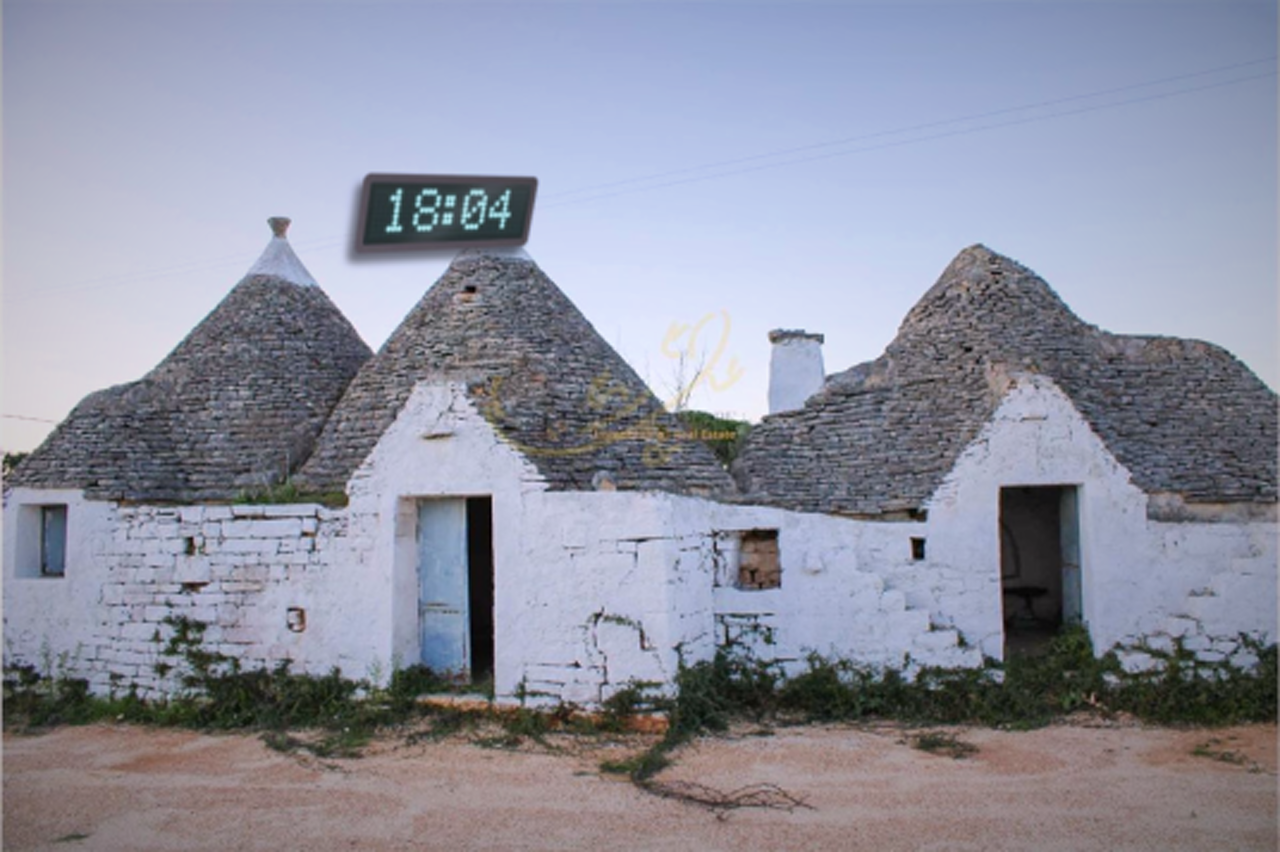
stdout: 18:04
